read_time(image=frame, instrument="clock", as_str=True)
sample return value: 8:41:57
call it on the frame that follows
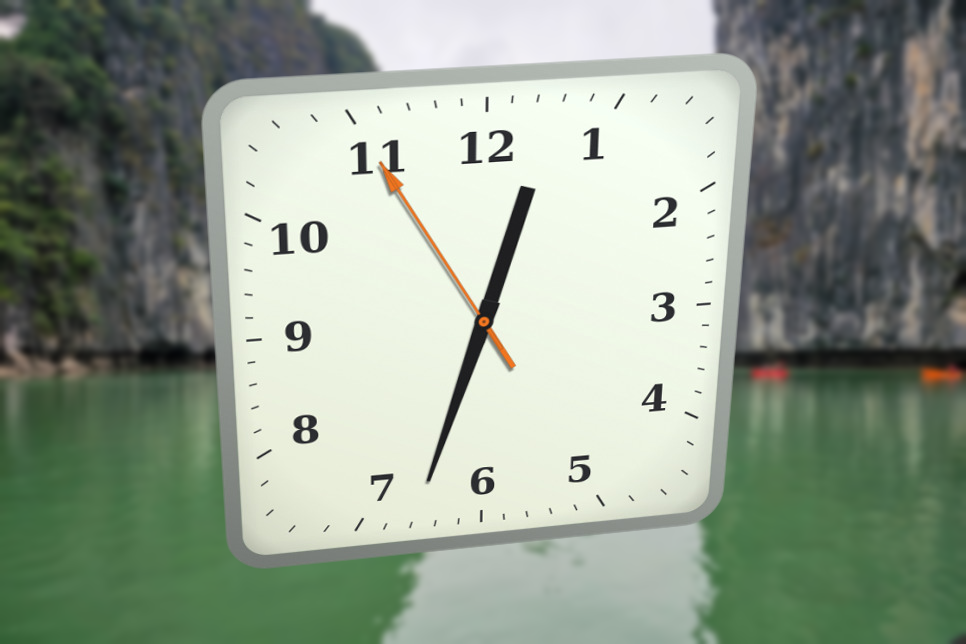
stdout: 12:32:55
